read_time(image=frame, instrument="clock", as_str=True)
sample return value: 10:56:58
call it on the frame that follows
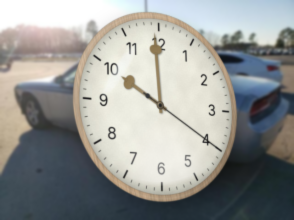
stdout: 9:59:20
